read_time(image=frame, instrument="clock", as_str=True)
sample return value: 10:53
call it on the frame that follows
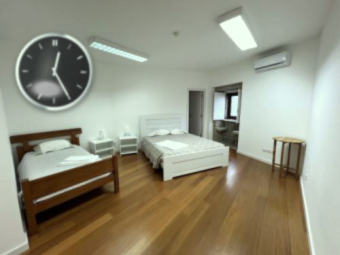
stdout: 12:25
